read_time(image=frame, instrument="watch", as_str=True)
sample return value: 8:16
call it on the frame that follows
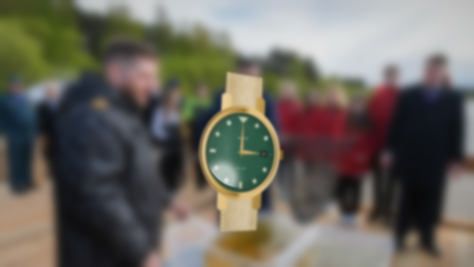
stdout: 3:00
